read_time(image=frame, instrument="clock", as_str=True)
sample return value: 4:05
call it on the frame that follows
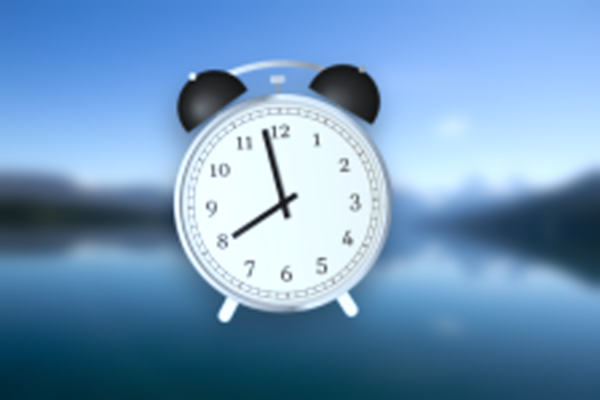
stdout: 7:58
